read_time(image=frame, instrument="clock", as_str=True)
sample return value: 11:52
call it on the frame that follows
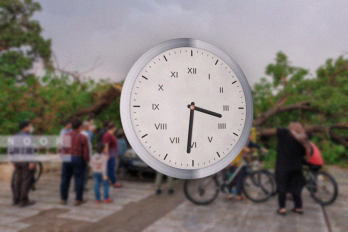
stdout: 3:31
